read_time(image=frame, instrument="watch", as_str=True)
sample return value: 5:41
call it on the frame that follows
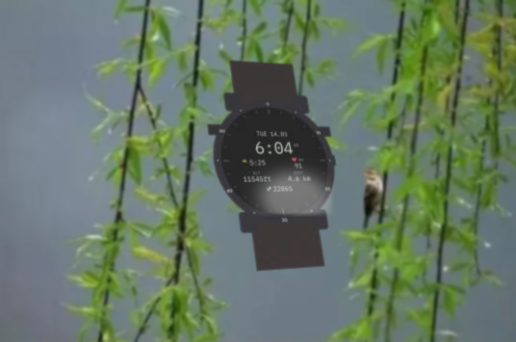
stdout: 6:04
